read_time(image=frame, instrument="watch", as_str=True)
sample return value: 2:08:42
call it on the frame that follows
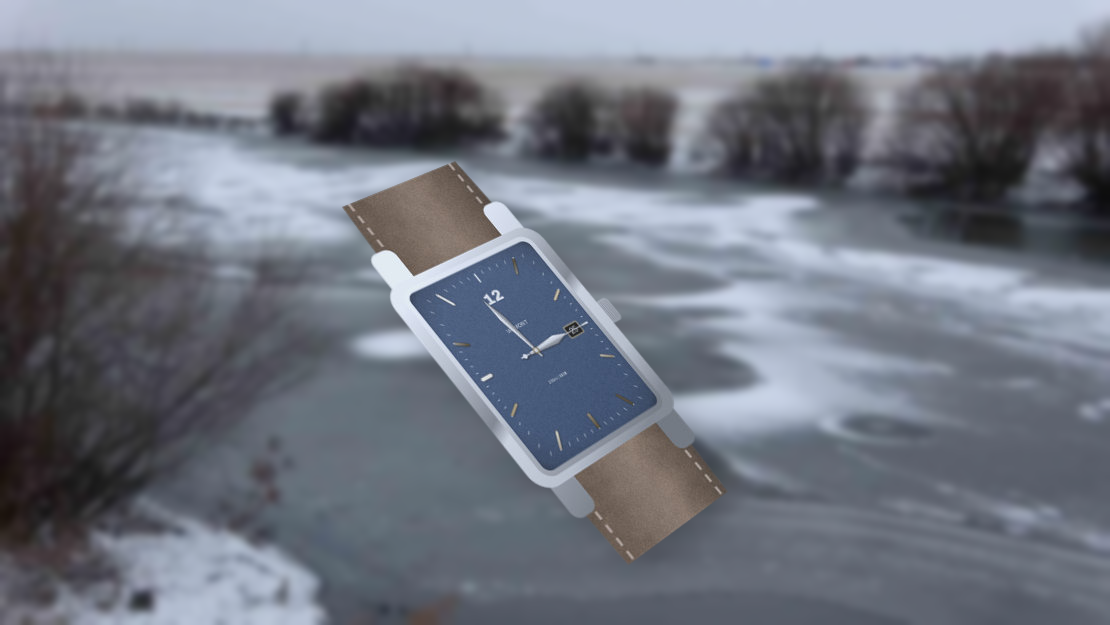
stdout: 2:58:15
